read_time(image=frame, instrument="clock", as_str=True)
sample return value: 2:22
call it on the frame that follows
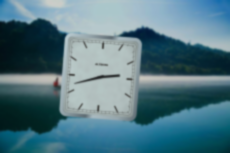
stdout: 2:42
